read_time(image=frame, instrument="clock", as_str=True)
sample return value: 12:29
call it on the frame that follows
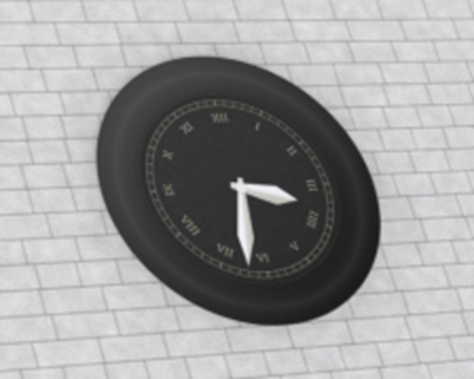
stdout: 3:32
